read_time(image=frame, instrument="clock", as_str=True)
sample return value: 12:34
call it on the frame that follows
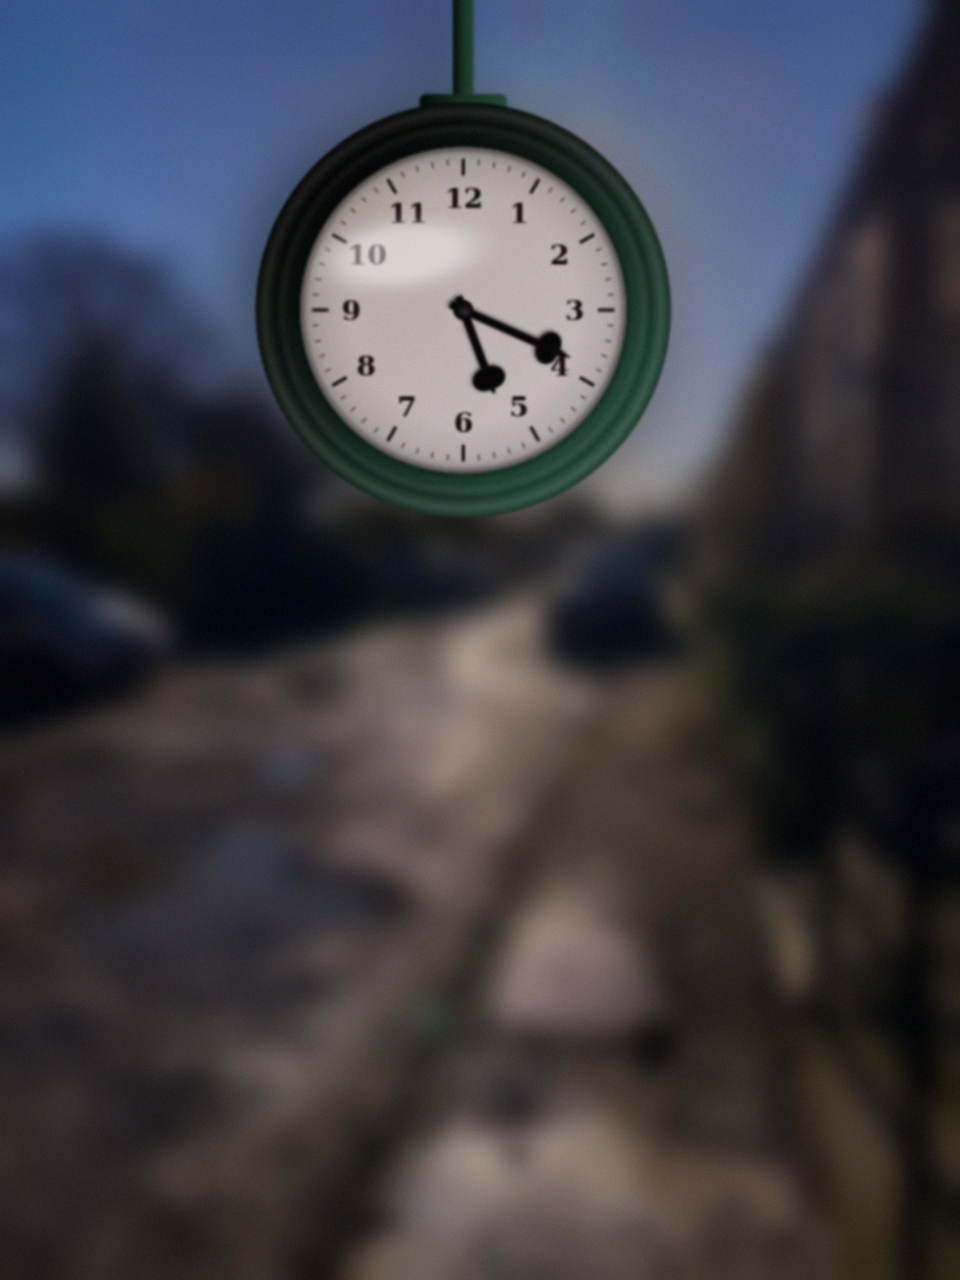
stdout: 5:19
